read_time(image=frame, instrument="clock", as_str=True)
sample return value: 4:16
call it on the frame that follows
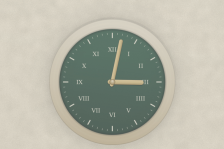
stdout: 3:02
